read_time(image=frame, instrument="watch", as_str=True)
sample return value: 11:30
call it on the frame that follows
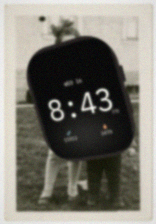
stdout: 8:43
